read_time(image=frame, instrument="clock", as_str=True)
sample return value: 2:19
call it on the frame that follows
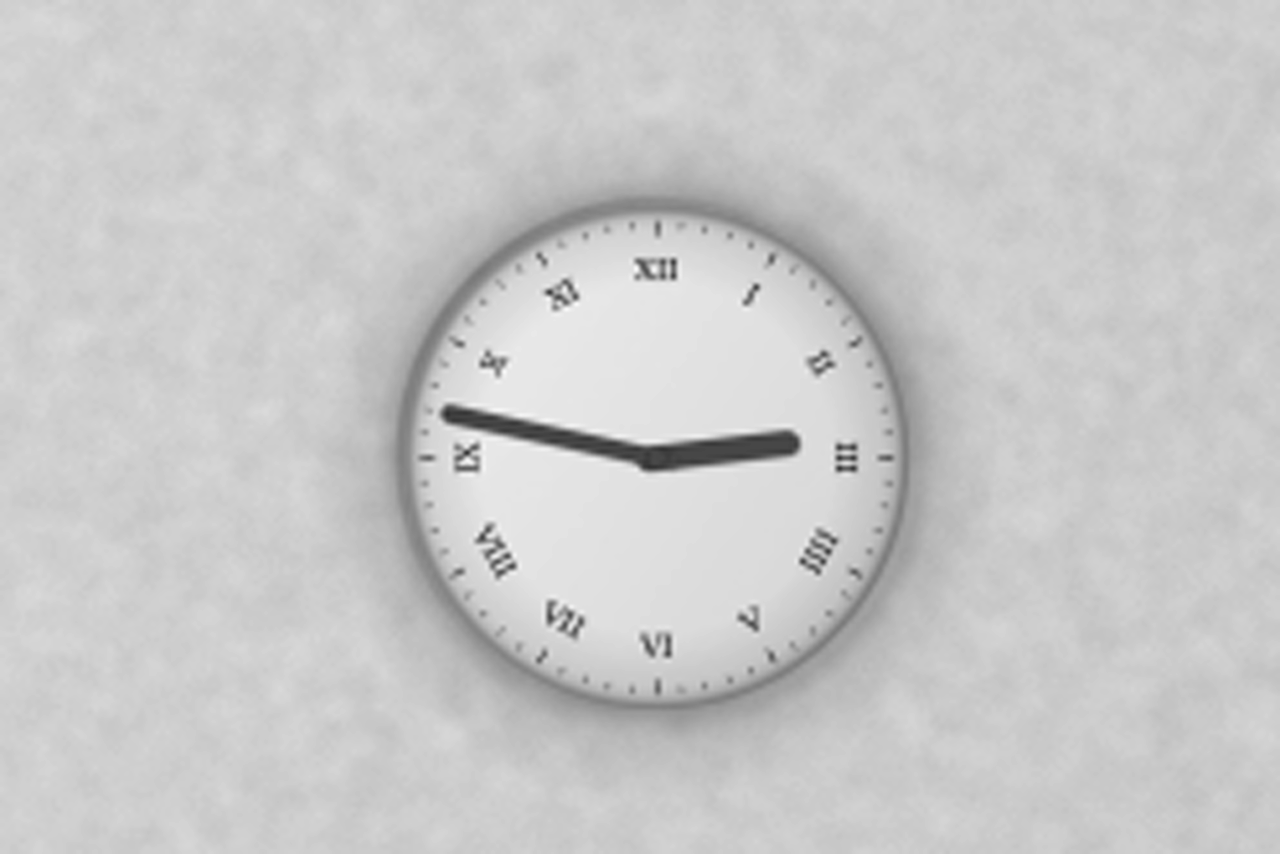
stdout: 2:47
